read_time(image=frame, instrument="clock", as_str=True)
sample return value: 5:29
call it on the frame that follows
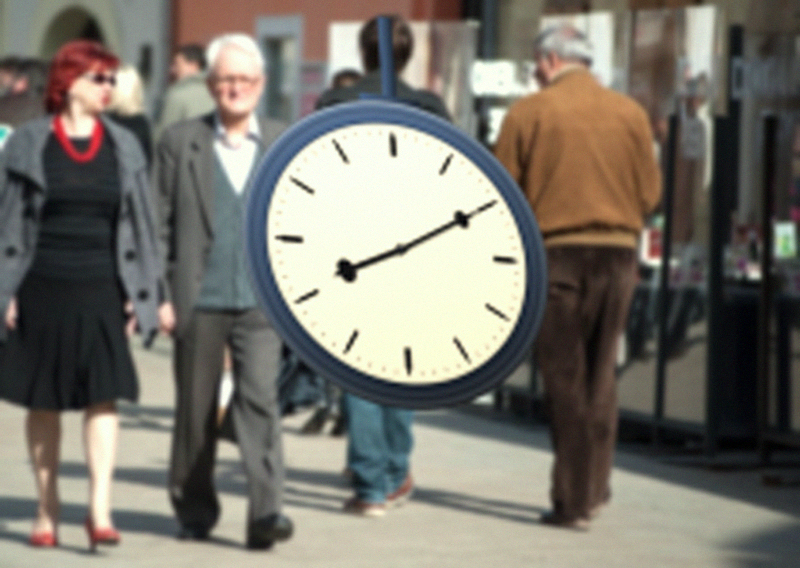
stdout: 8:10
